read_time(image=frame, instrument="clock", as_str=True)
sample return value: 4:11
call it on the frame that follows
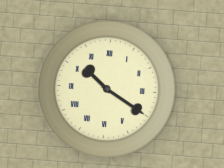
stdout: 10:20
